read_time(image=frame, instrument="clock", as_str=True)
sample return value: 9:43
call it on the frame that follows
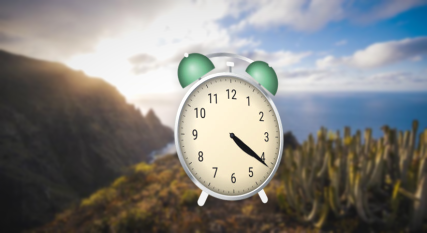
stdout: 4:21
